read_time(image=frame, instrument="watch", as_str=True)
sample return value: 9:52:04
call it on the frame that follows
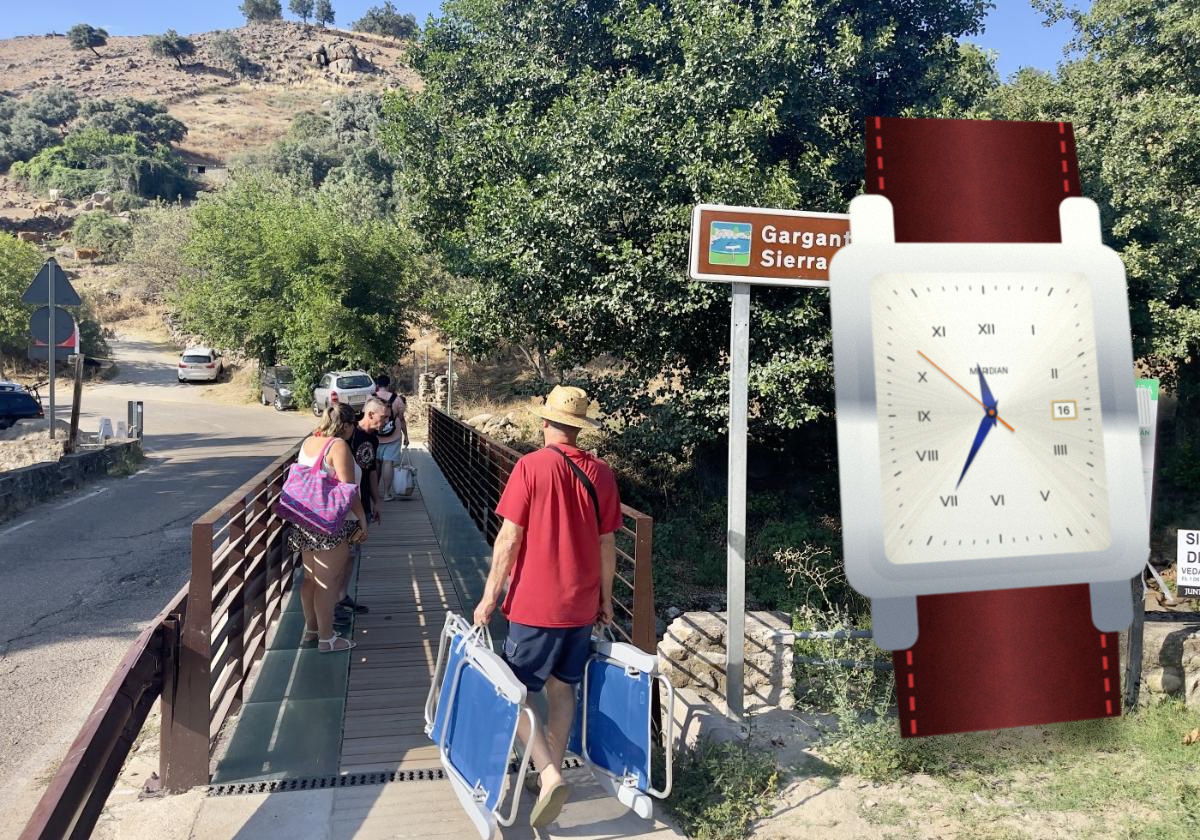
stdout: 11:34:52
